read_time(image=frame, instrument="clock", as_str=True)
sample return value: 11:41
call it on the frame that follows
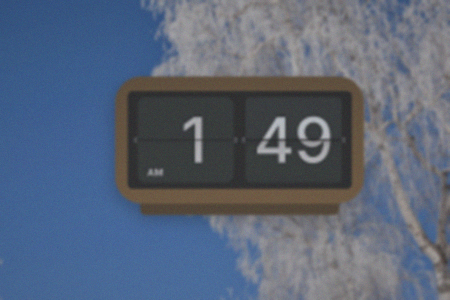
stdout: 1:49
